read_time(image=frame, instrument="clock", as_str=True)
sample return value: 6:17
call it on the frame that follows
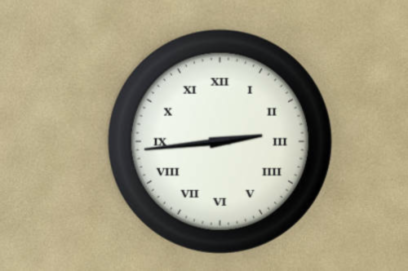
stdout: 2:44
